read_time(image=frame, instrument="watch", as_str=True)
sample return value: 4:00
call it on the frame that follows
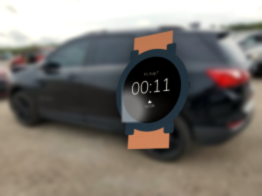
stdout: 0:11
